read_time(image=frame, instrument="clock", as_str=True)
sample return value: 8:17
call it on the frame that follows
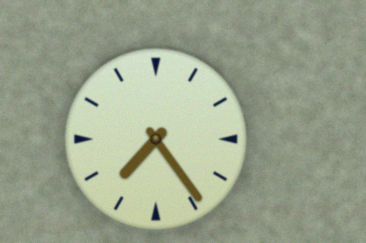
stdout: 7:24
